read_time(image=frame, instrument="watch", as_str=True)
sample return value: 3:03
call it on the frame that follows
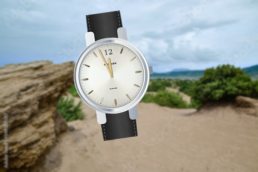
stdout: 11:57
